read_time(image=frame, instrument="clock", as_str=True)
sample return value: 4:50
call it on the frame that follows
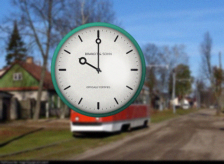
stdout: 10:00
